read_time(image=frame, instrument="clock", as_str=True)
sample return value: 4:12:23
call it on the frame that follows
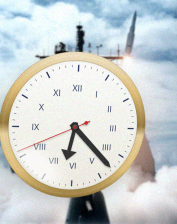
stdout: 6:22:41
